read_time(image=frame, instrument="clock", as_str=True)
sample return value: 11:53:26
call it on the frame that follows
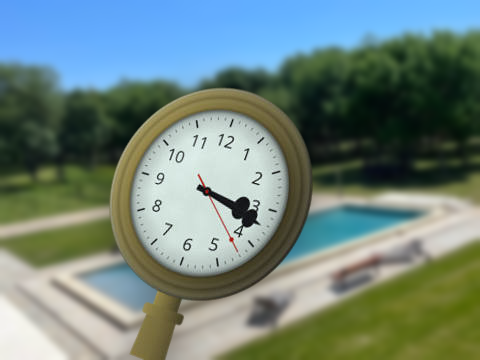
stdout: 3:17:22
